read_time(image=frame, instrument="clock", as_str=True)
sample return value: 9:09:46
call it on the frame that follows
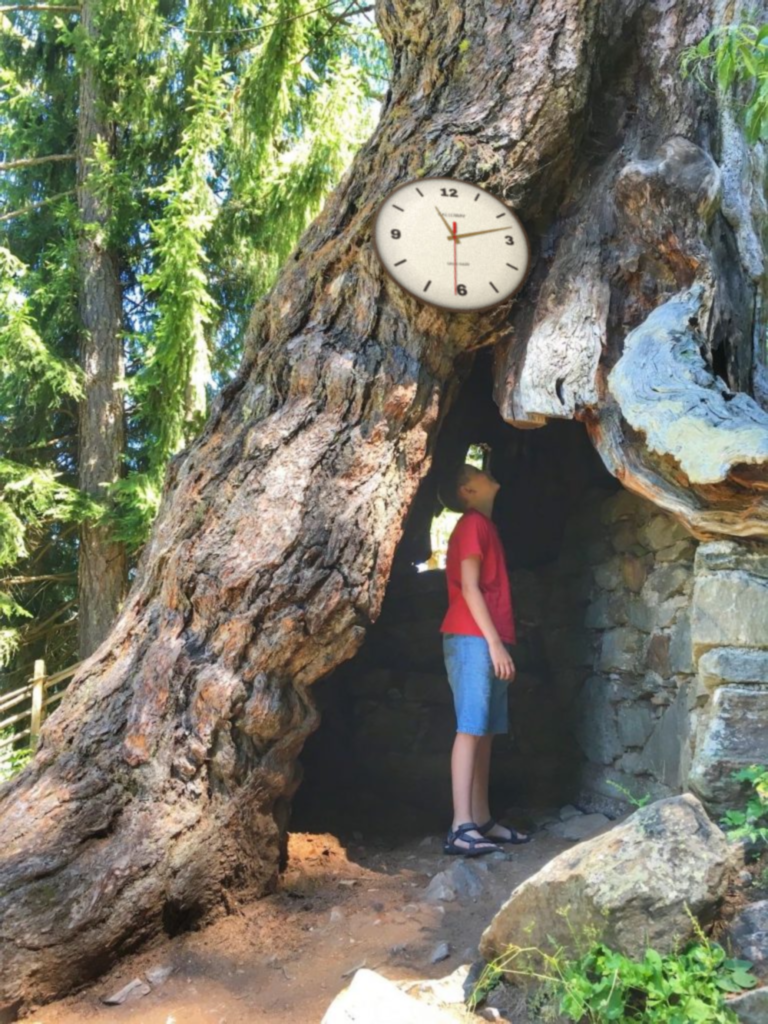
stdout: 11:12:31
